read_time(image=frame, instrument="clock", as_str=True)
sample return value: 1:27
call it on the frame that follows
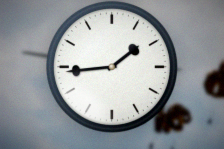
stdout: 1:44
